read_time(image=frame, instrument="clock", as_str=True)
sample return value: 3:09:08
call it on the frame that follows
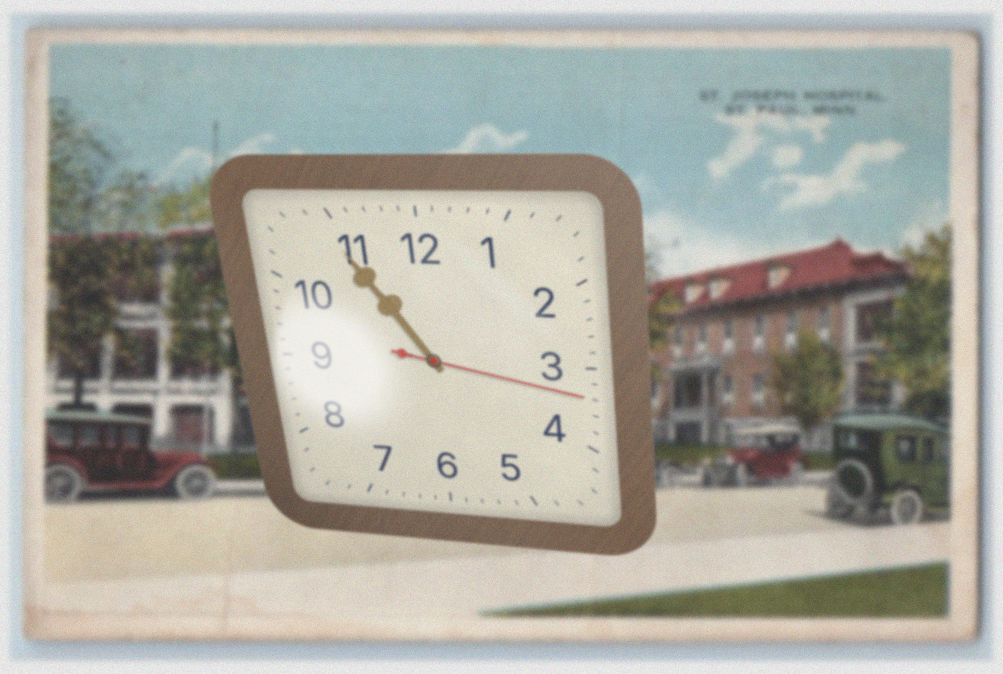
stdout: 10:54:17
